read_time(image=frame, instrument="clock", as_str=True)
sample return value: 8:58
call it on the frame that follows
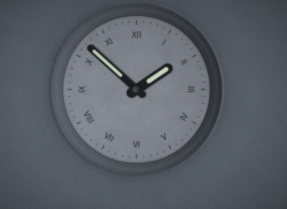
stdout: 1:52
